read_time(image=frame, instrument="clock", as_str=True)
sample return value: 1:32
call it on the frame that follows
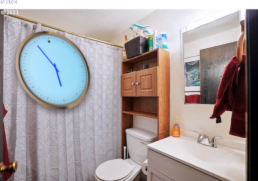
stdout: 5:55
